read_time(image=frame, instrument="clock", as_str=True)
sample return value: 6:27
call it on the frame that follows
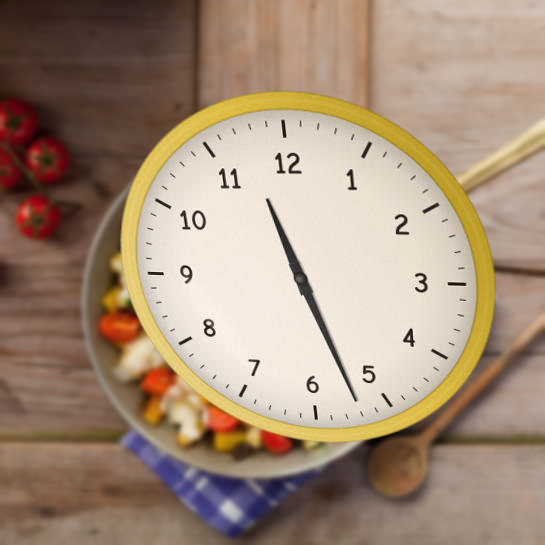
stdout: 11:27
